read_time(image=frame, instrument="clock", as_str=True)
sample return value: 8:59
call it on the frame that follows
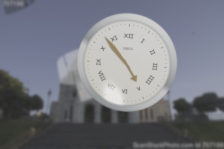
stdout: 4:53
